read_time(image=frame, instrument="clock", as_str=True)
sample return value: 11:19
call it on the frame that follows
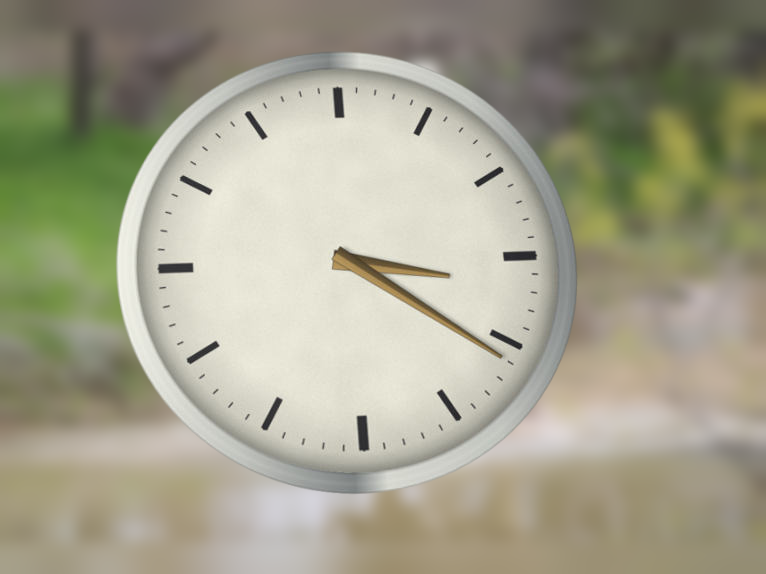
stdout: 3:21
